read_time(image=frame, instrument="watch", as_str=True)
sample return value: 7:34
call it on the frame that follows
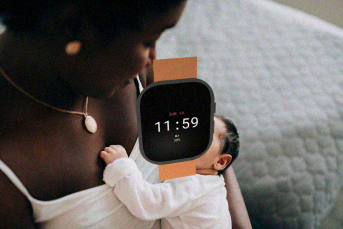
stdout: 11:59
